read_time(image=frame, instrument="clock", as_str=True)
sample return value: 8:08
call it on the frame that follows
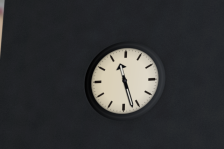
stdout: 11:27
